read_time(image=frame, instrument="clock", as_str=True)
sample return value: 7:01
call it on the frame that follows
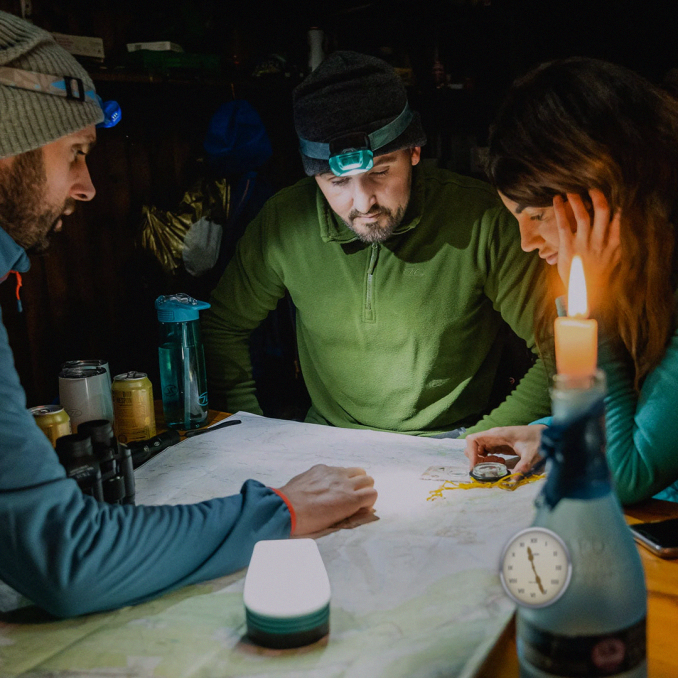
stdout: 11:26
